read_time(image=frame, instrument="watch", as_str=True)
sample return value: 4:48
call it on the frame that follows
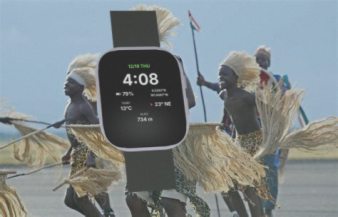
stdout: 4:08
